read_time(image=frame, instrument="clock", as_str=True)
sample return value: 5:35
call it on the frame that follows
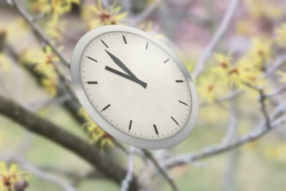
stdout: 9:54
